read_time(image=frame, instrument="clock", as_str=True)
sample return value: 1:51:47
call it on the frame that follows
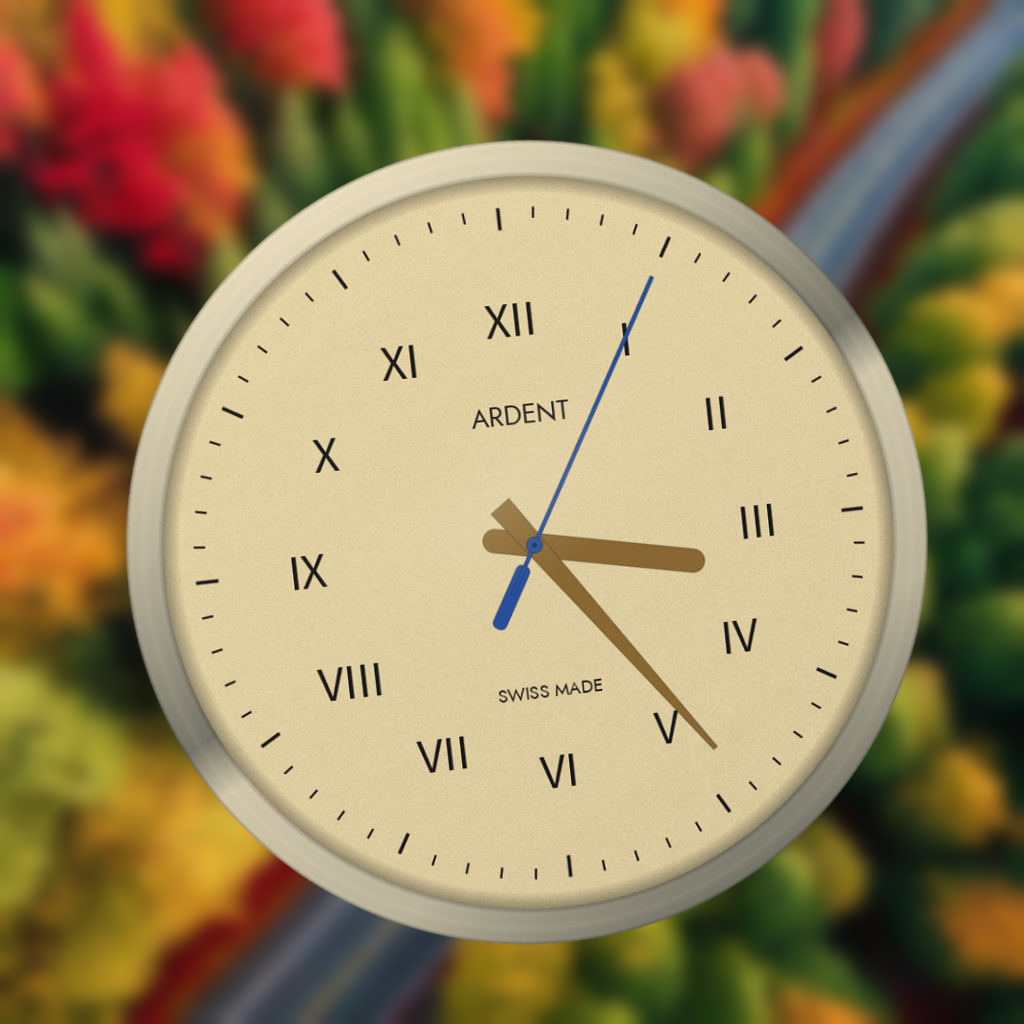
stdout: 3:24:05
